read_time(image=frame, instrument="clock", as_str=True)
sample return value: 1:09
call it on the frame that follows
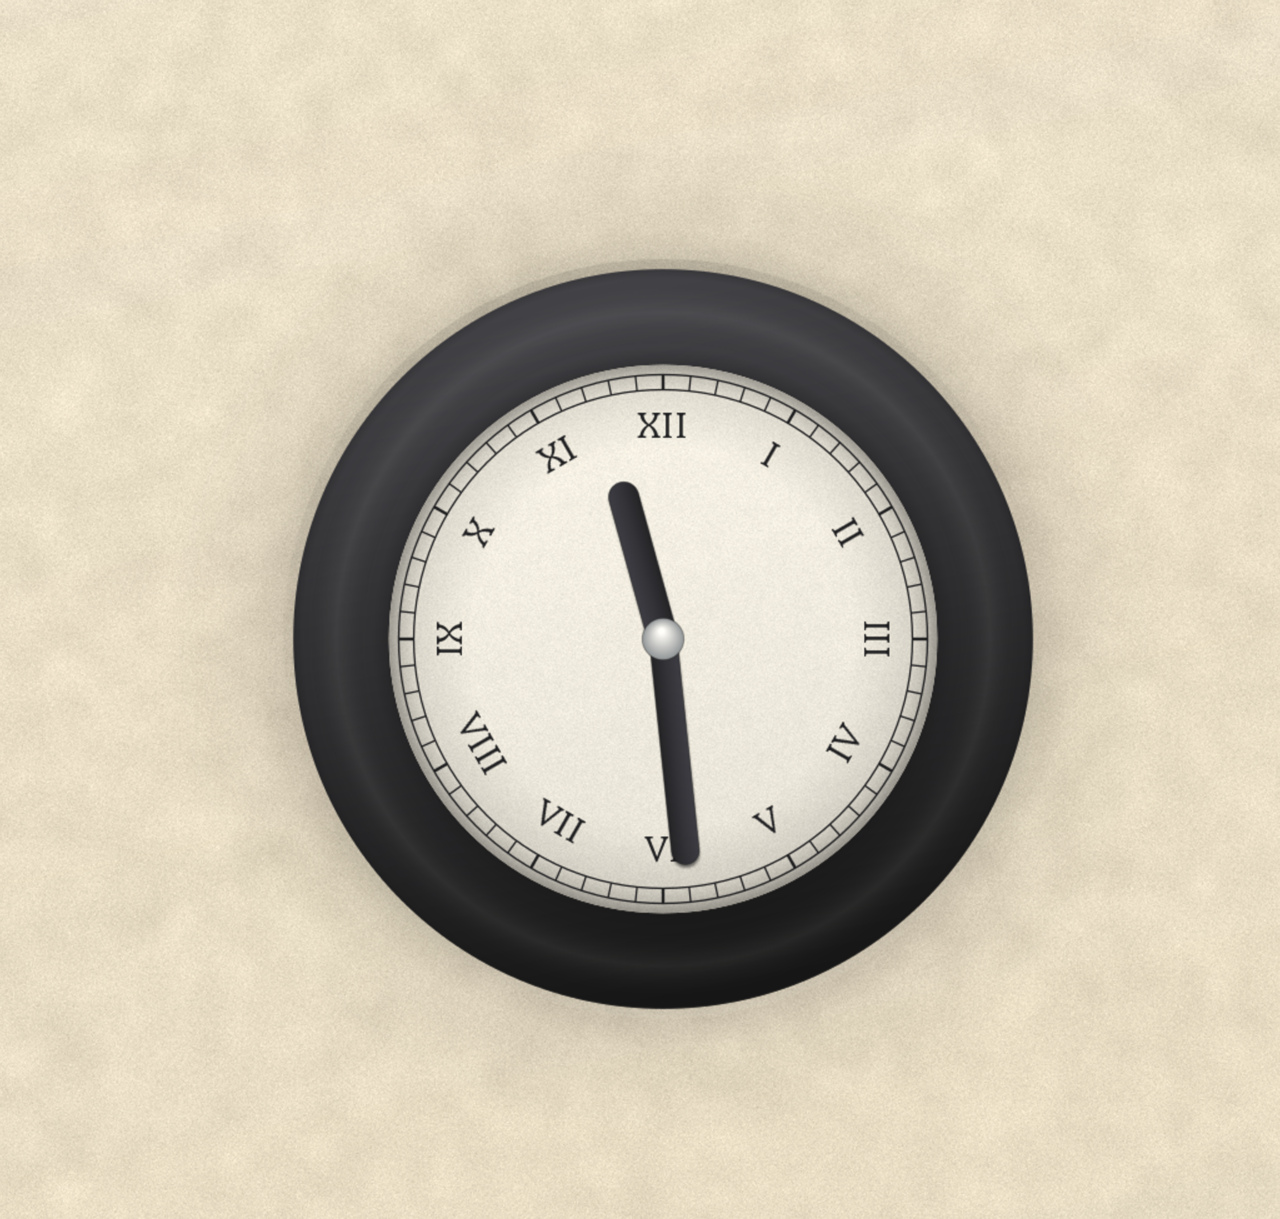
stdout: 11:29
